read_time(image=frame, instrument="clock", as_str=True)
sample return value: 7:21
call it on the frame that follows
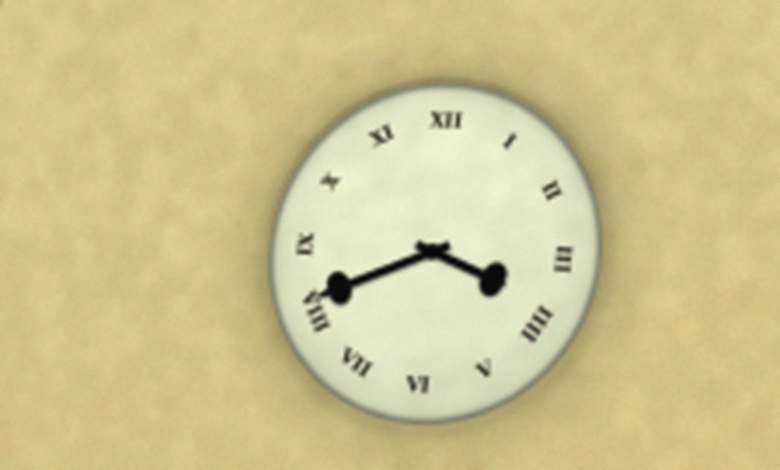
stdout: 3:41
